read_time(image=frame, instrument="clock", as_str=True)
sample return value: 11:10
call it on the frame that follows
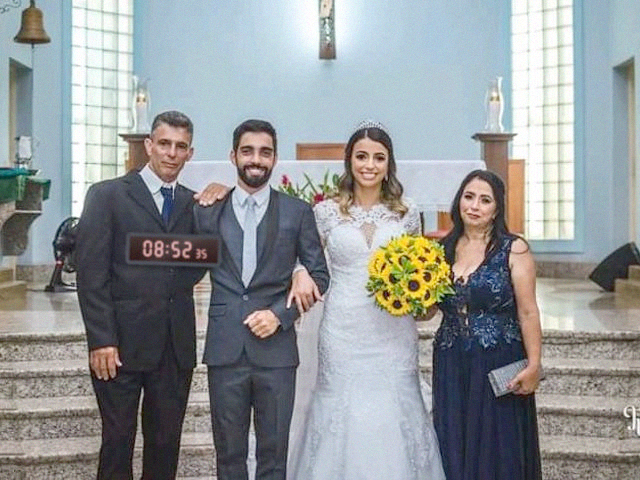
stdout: 8:52
